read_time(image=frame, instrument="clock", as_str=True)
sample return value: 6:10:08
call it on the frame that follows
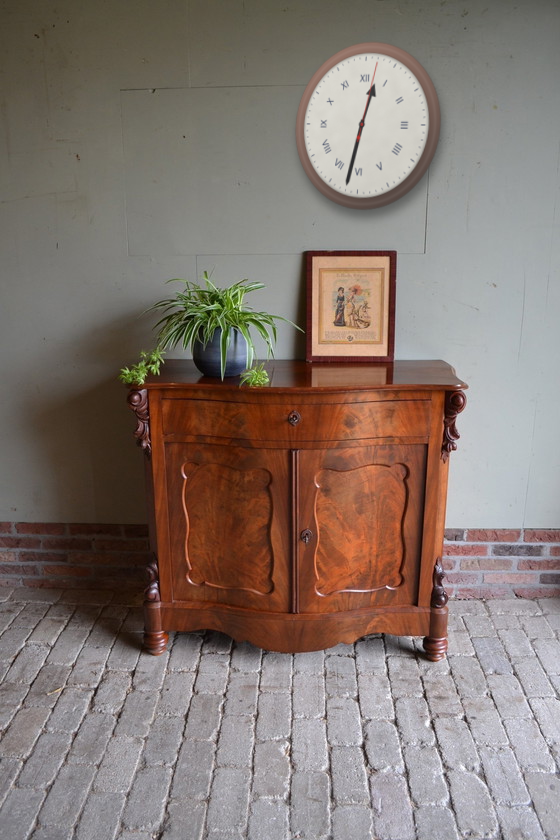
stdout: 12:32:02
